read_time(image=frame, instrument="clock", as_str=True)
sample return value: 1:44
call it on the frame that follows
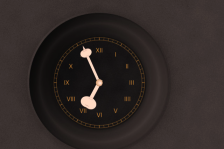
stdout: 6:56
